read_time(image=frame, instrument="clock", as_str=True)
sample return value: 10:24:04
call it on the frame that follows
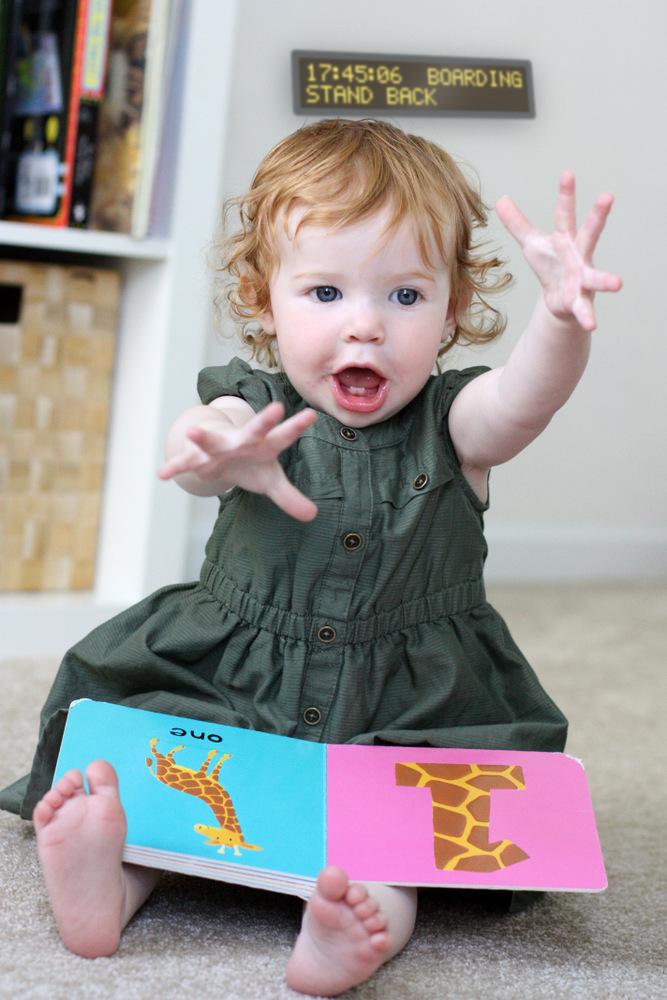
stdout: 17:45:06
